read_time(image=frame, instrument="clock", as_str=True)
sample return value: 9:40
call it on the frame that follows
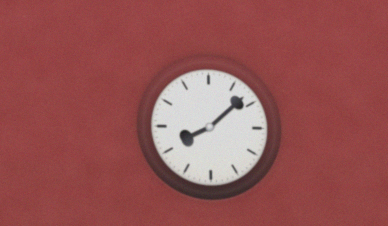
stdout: 8:08
